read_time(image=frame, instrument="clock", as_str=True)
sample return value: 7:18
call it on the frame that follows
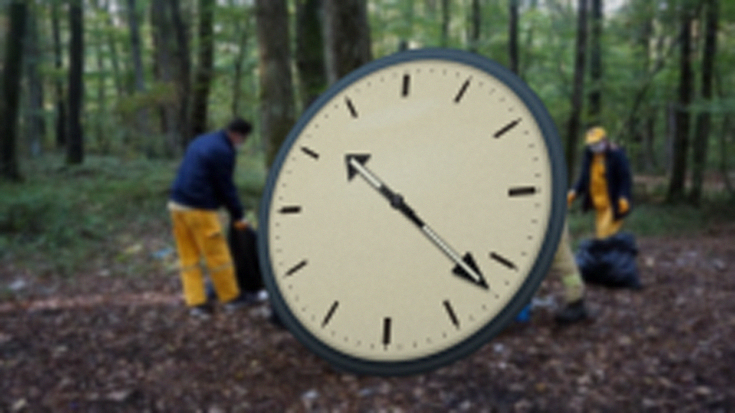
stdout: 10:22
